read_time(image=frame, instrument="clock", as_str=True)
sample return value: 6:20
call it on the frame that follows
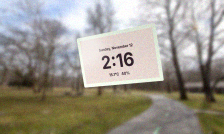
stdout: 2:16
